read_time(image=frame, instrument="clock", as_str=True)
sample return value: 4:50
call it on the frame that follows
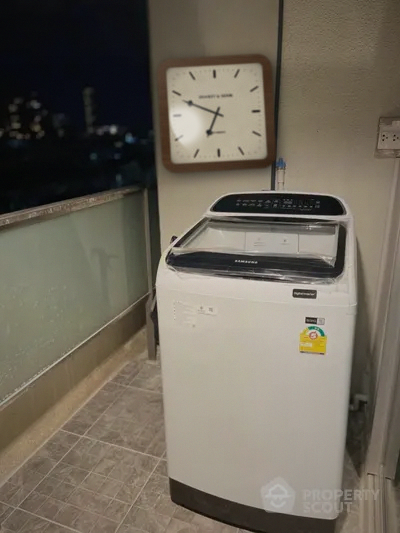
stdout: 6:49
